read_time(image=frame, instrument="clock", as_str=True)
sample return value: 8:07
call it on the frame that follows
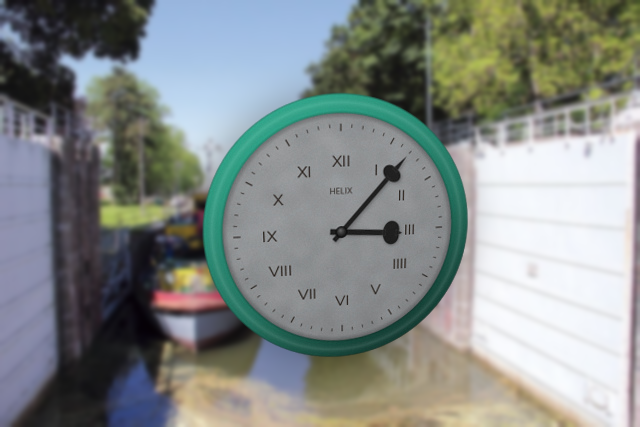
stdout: 3:07
